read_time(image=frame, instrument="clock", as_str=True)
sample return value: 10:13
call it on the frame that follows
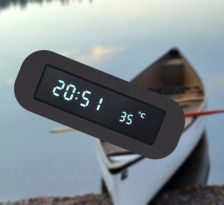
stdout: 20:51
